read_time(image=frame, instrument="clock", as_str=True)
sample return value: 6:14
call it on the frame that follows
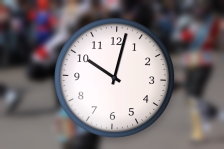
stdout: 10:02
